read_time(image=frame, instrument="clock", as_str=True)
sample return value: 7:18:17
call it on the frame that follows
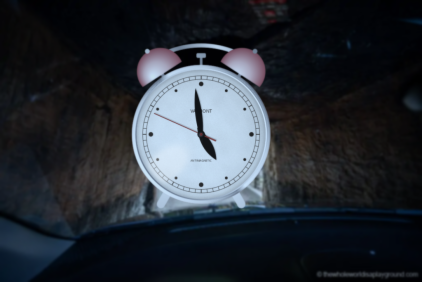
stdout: 4:58:49
